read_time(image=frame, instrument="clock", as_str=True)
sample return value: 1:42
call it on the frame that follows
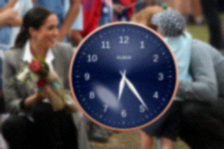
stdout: 6:24
